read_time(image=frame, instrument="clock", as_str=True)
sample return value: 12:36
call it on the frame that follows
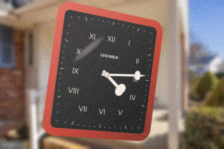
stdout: 4:14
